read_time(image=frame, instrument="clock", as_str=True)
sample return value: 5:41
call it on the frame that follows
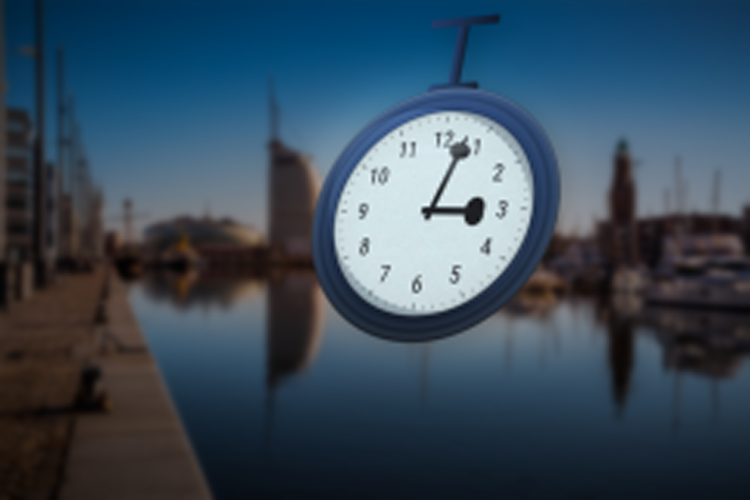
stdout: 3:03
